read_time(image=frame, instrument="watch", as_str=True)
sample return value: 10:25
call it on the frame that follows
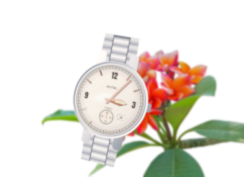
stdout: 3:06
